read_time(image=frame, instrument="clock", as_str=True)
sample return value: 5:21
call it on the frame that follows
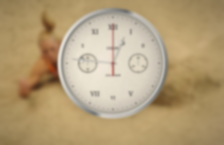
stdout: 12:46
